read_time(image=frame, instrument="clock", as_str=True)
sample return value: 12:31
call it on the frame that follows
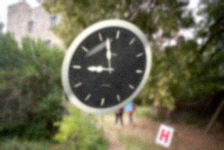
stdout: 8:57
